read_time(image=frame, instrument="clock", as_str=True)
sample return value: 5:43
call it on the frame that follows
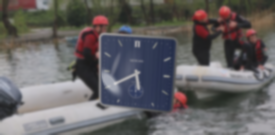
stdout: 5:40
